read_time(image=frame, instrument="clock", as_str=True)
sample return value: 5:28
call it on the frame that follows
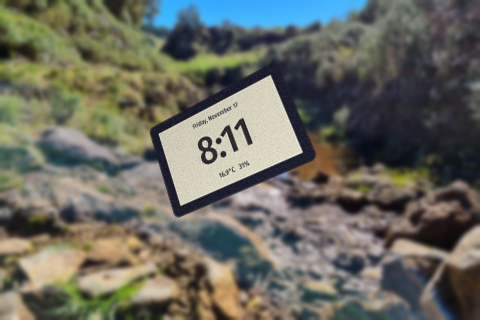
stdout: 8:11
